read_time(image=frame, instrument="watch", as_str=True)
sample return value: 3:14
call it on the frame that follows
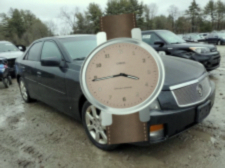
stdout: 3:44
